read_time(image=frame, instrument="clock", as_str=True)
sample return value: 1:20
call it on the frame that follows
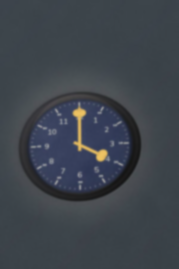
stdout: 4:00
